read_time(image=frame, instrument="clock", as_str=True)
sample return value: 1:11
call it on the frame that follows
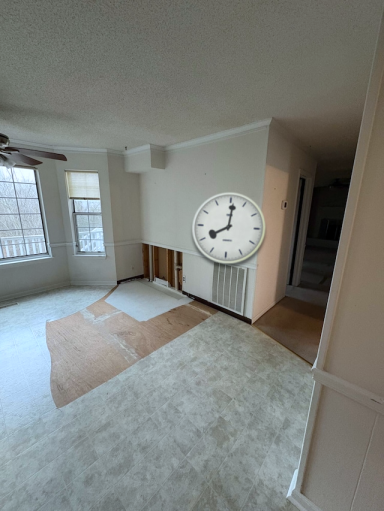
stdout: 8:01
